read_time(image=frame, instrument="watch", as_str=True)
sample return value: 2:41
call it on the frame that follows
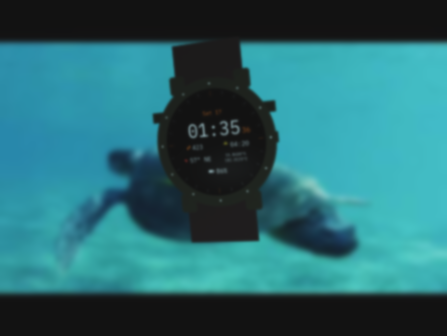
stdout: 1:35
